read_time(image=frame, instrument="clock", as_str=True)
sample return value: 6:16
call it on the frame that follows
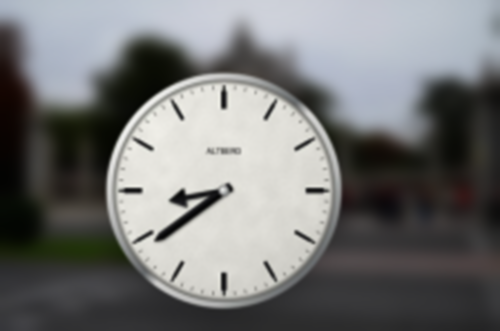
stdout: 8:39
